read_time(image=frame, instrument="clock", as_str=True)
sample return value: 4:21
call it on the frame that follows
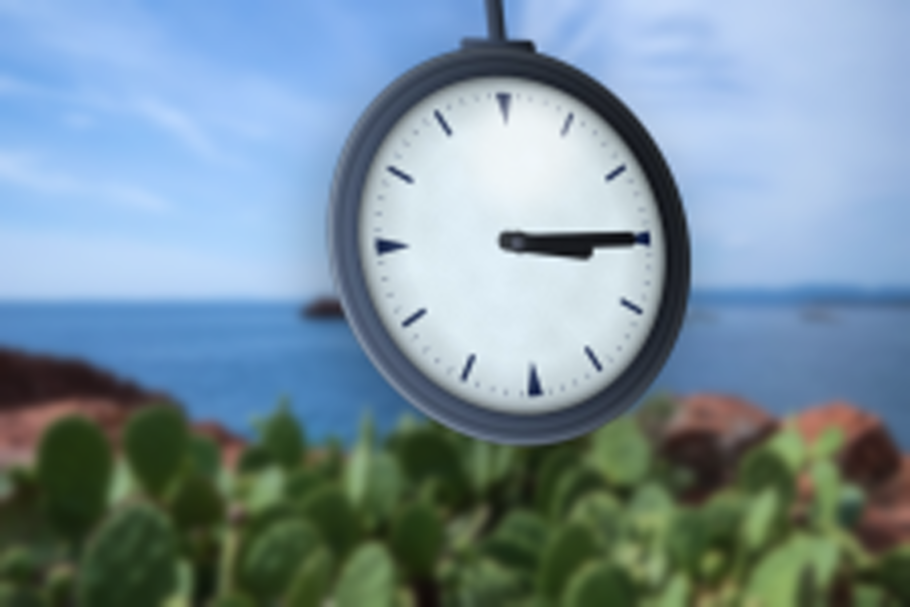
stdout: 3:15
